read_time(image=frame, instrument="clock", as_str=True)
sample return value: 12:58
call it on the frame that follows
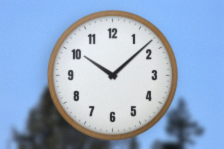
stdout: 10:08
